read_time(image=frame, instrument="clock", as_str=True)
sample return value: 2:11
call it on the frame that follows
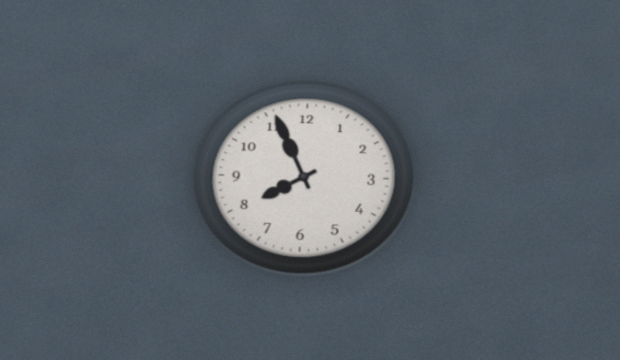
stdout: 7:56
